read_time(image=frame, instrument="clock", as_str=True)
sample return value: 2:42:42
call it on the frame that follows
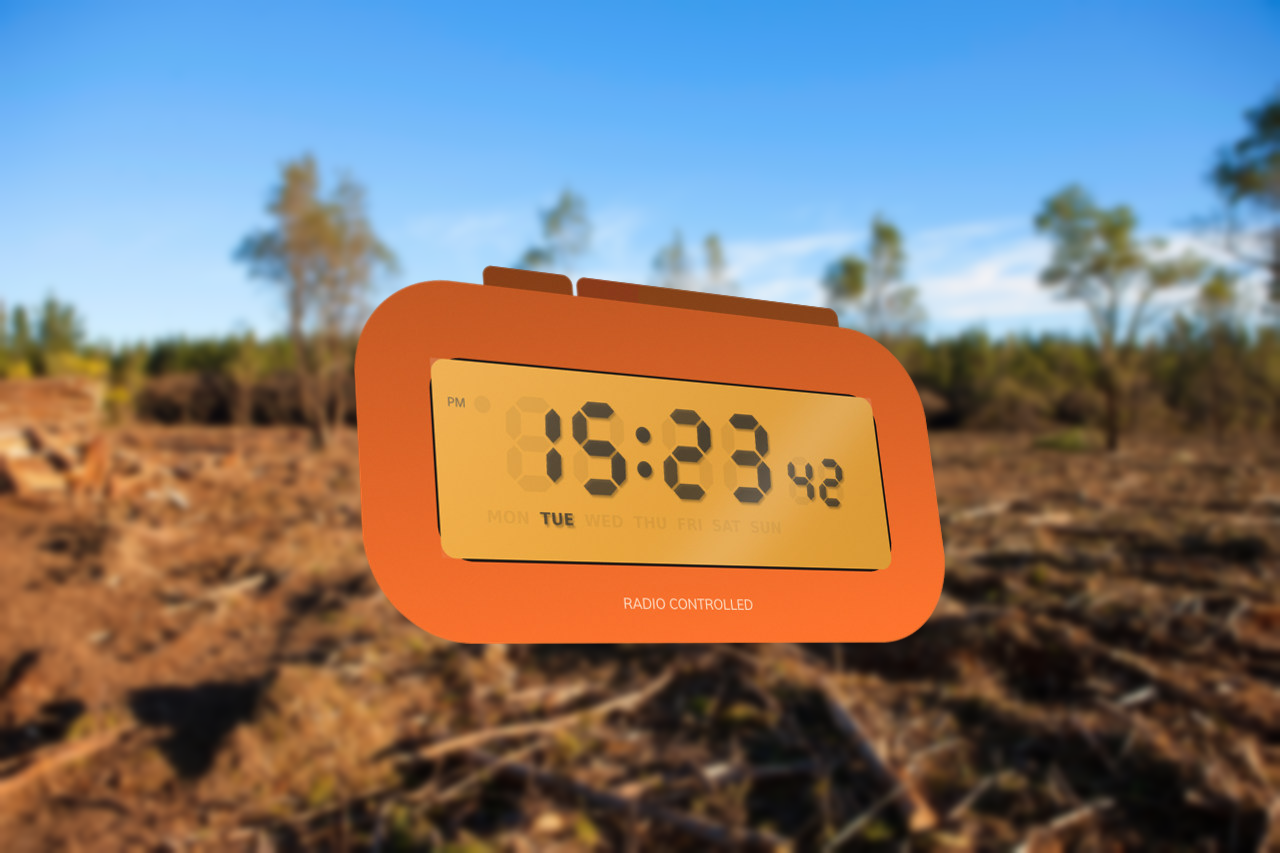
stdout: 15:23:42
